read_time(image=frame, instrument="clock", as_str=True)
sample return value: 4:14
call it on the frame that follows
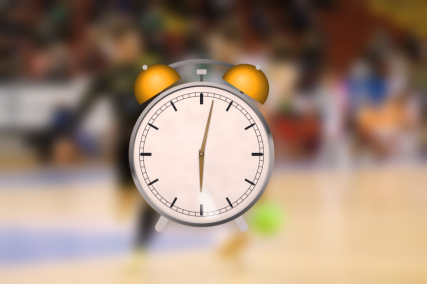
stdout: 6:02
